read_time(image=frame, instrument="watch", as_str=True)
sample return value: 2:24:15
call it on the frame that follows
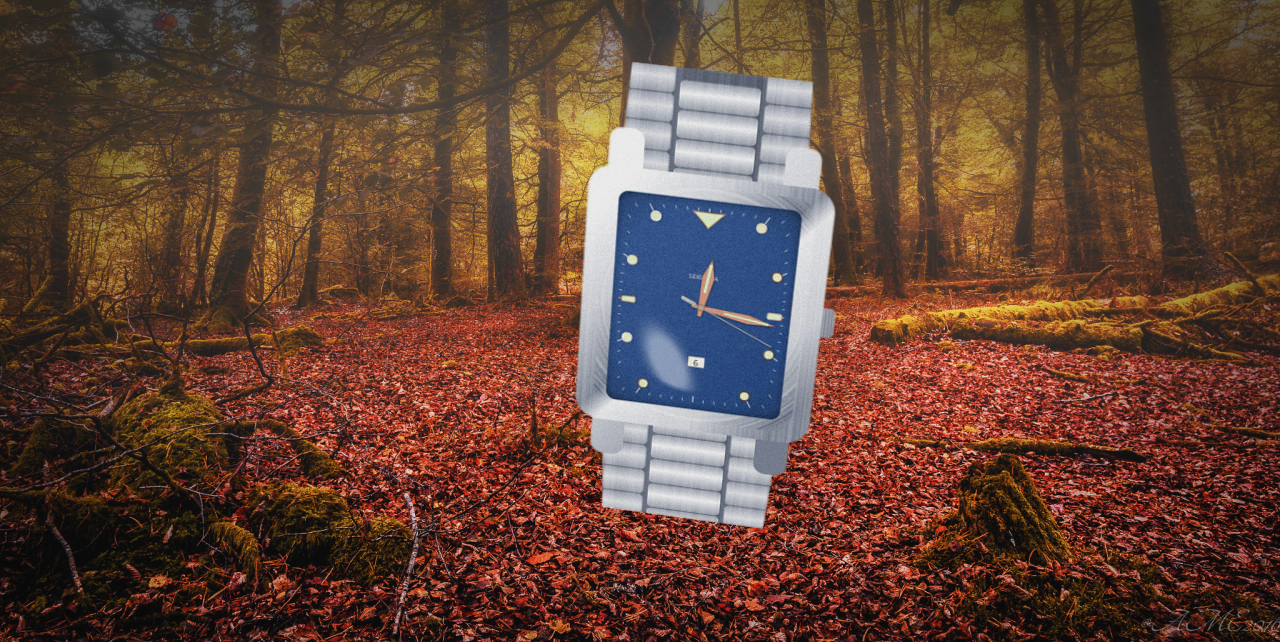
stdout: 12:16:19
